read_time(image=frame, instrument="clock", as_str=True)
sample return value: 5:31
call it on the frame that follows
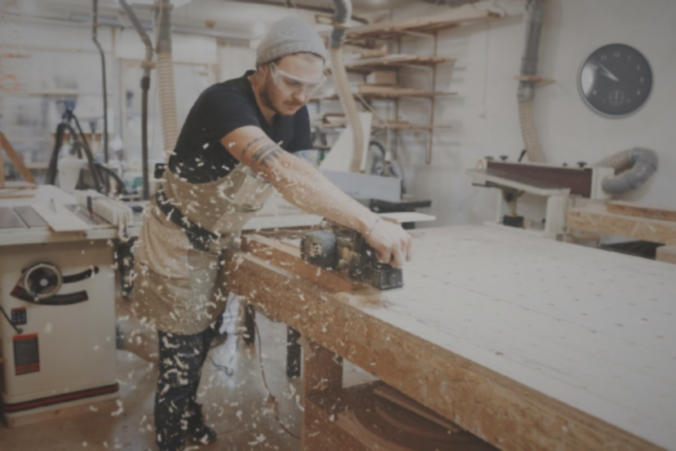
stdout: 9:52
